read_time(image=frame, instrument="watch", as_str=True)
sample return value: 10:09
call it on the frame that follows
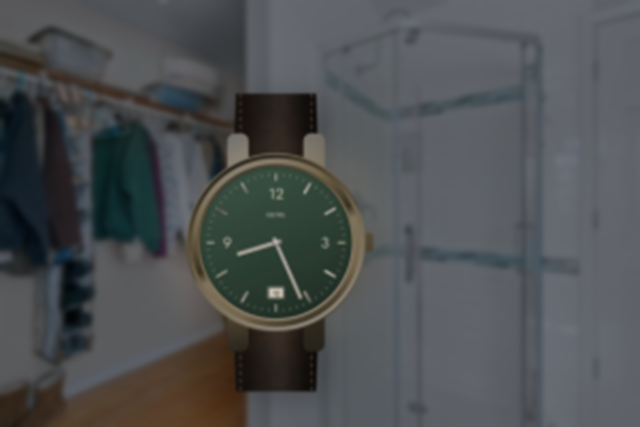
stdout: 8:26
